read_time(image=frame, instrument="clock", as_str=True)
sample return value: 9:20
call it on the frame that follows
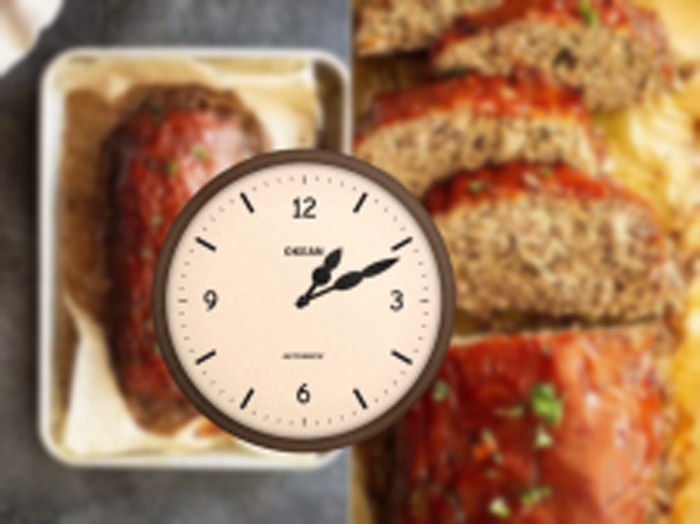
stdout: 1:11
